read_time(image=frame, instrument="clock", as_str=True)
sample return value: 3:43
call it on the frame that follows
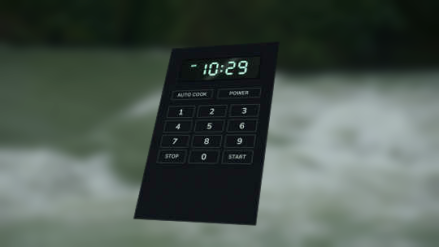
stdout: 10:29
